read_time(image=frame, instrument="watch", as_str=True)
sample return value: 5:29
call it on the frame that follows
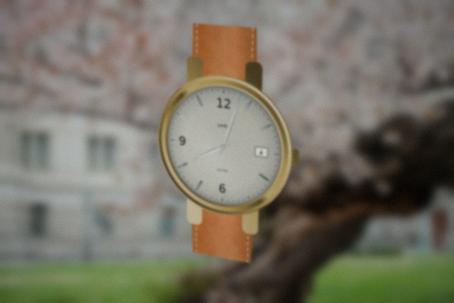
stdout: 8:03
